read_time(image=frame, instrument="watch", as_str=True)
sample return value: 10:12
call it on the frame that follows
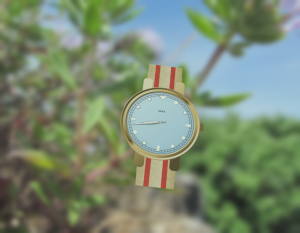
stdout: 8:43
